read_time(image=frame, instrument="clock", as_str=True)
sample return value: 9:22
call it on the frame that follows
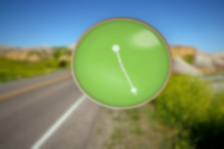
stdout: 11:26
